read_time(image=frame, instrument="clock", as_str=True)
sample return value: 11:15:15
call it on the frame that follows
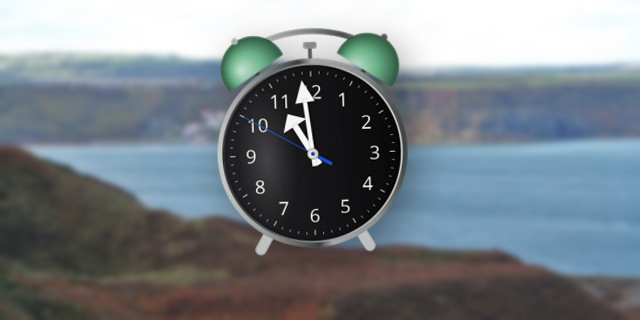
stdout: 10:58:50
